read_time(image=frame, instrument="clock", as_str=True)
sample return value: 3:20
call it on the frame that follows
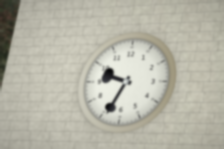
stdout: 9:34
